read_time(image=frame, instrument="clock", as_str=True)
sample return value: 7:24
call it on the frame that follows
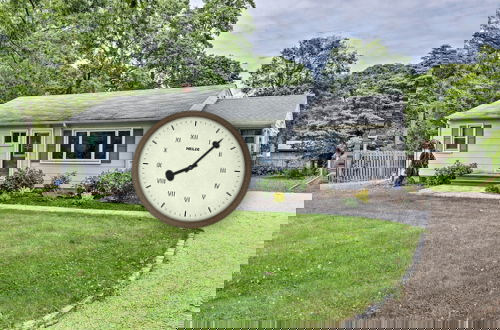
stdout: 8:07
